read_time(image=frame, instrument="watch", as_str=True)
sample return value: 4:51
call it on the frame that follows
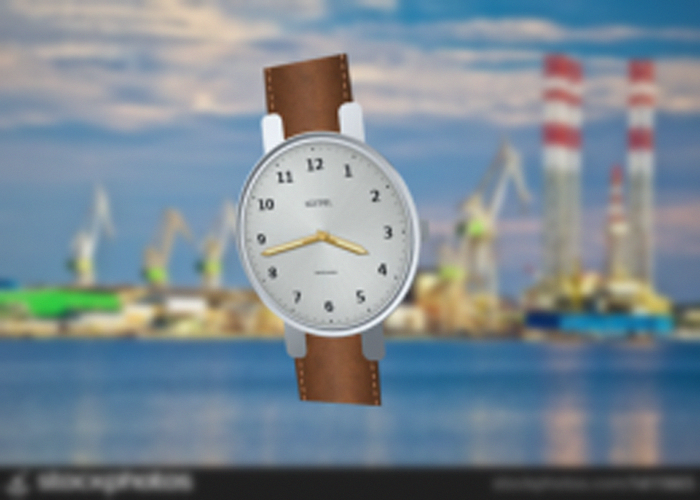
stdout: 3:43
